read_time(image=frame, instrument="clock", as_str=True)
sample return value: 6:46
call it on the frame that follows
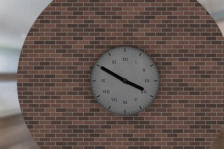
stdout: 3:50
